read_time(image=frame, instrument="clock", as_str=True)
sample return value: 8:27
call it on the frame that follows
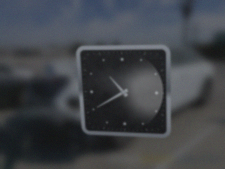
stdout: 10:40
